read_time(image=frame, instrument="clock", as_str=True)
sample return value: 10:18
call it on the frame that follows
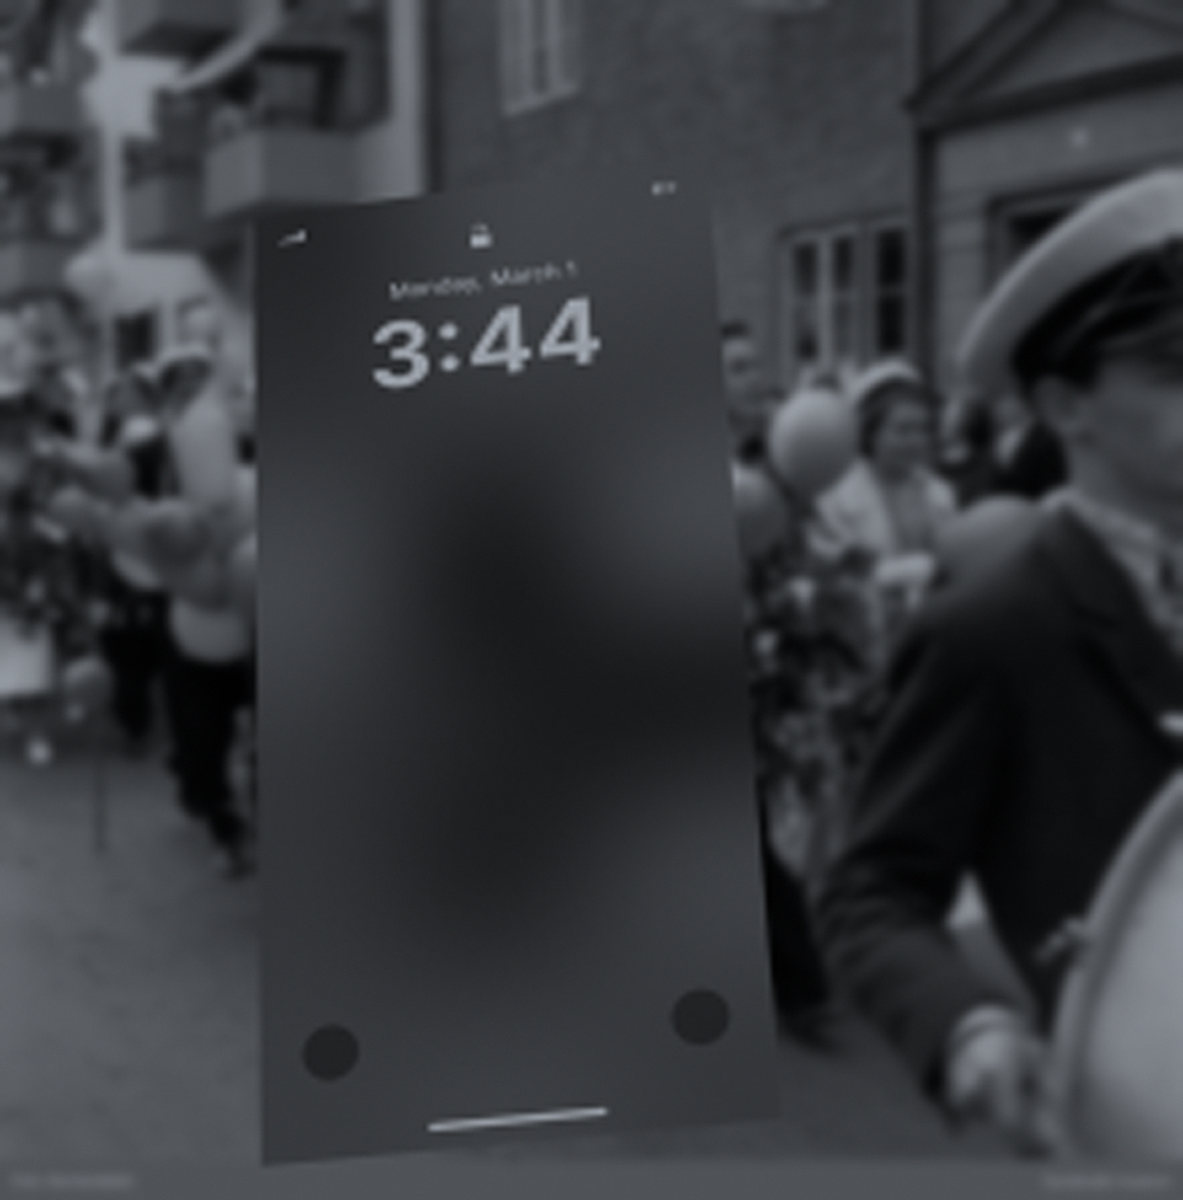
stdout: 3:44
